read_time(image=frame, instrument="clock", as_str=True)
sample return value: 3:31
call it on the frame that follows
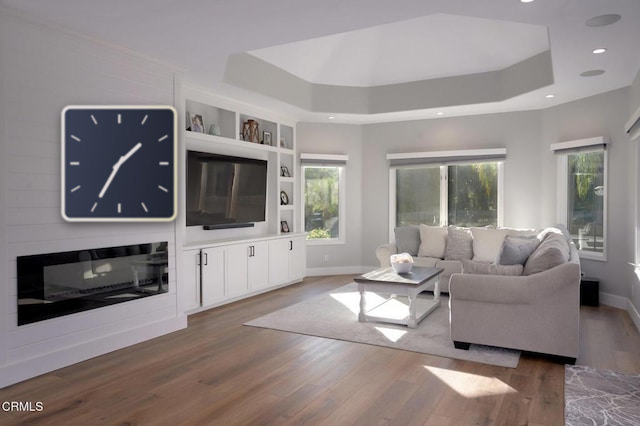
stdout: 1:35
